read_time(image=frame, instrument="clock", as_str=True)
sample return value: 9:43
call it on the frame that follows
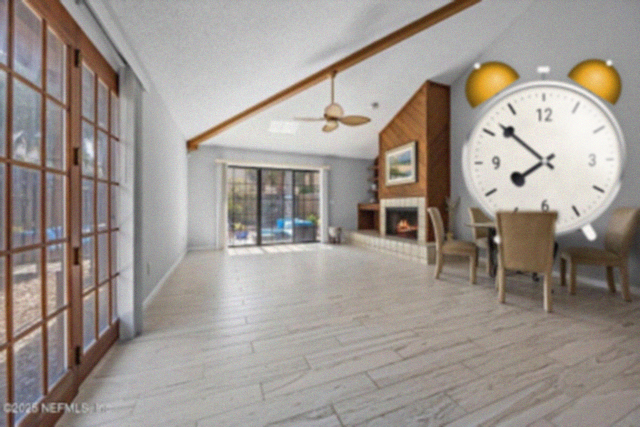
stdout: 7:52
